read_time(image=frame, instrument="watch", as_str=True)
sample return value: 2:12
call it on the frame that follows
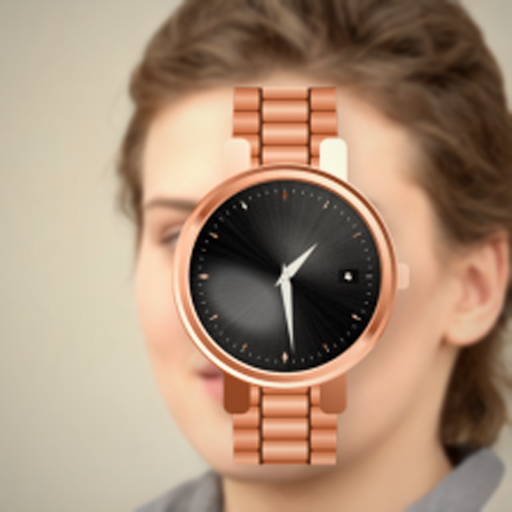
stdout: 1:29
